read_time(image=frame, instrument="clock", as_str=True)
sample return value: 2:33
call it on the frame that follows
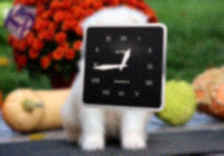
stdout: 12:44
